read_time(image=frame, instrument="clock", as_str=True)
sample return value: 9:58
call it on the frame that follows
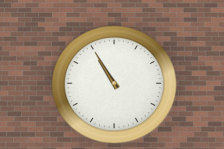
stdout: 10:55
